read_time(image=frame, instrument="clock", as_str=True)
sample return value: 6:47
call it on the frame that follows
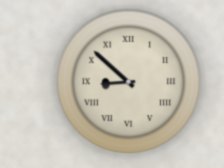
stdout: 8:52
